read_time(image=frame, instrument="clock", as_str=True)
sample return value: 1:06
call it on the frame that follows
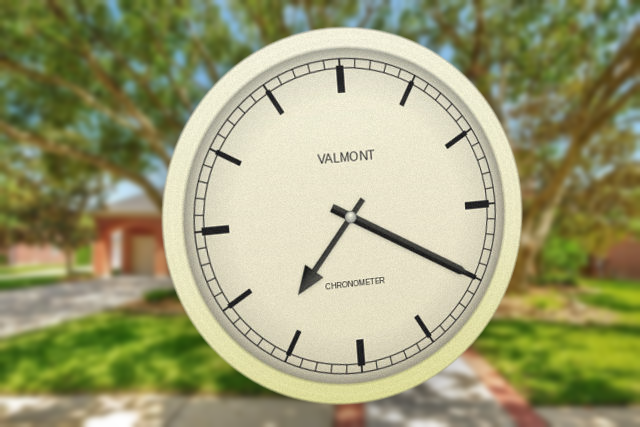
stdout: 7:20
